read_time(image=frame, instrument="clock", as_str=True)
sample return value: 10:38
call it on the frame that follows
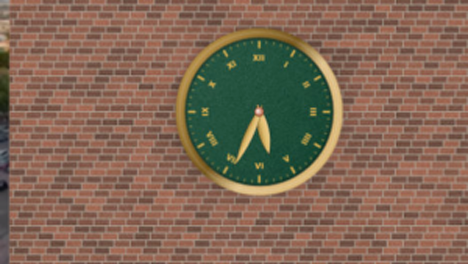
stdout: 5:34
